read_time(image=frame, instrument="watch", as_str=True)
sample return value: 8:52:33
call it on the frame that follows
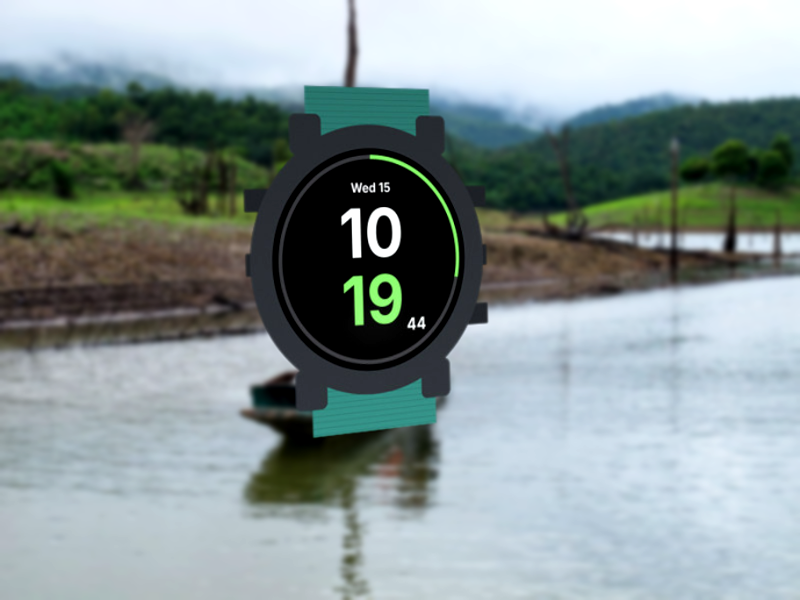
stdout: 10:19:44
